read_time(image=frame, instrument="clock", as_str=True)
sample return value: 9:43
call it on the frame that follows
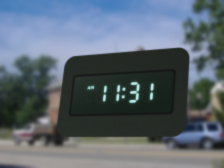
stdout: 11:31
